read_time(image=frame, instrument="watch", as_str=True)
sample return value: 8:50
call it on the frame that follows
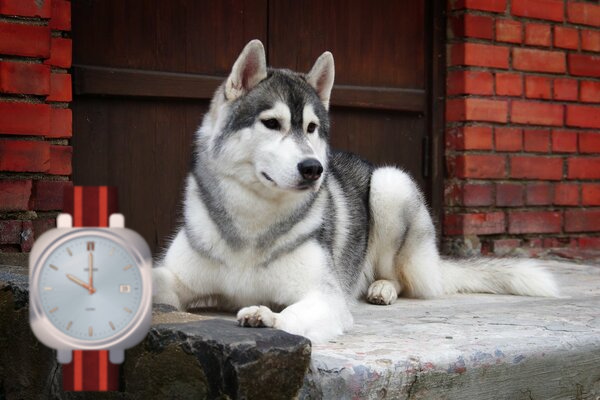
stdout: 10:00
